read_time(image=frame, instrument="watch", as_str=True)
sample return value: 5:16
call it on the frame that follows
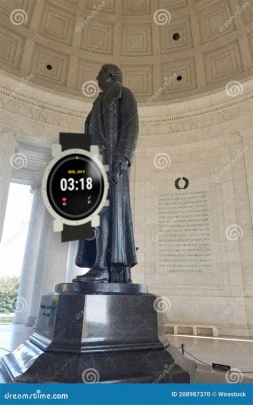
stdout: 3:18
